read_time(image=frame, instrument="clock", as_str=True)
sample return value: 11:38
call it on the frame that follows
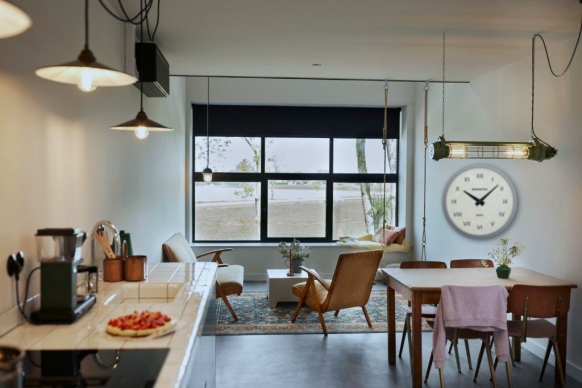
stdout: 10:08
